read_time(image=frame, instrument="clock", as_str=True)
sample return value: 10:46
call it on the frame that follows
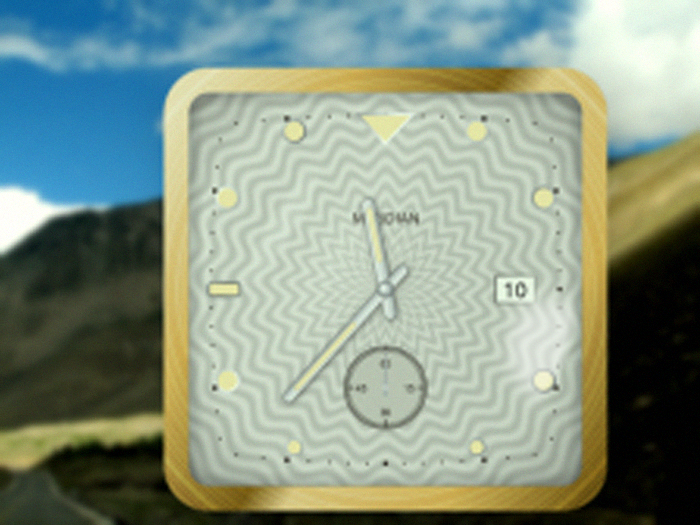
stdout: 11:37
